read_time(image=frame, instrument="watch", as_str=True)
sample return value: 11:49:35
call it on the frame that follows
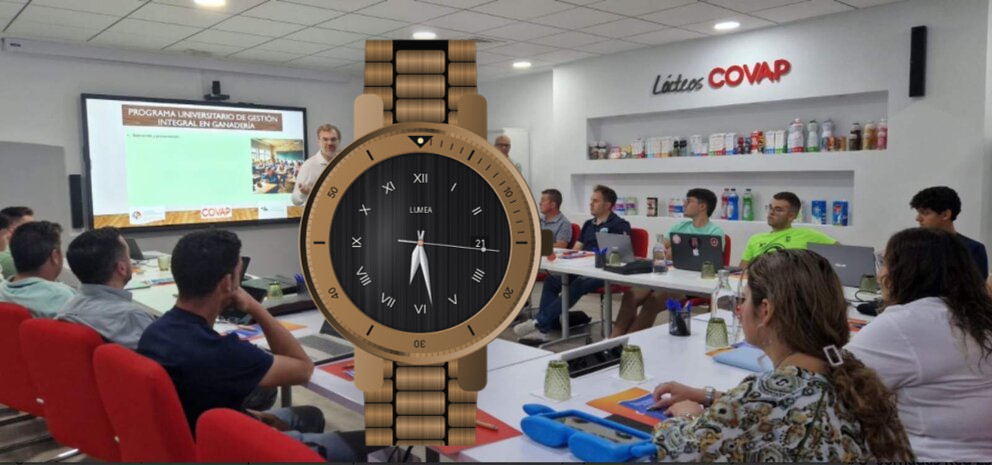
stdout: 6:28:16
